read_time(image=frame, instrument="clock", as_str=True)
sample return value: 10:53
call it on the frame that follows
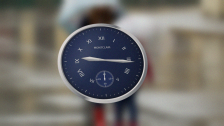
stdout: 9:16
